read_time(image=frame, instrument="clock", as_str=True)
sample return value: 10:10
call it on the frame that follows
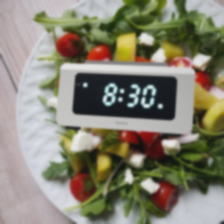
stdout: 8:30
